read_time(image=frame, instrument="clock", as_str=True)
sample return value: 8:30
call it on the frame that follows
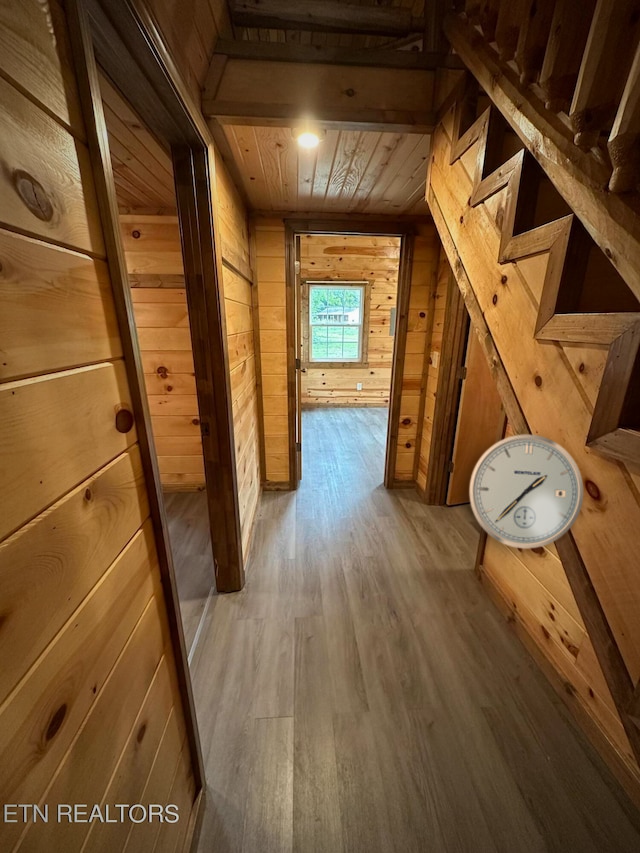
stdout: 1:37
